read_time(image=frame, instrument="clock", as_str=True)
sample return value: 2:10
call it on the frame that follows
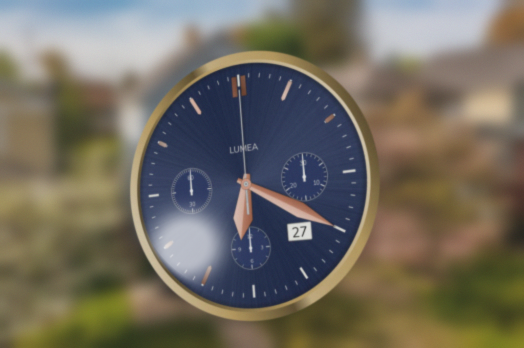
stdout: 6:20
